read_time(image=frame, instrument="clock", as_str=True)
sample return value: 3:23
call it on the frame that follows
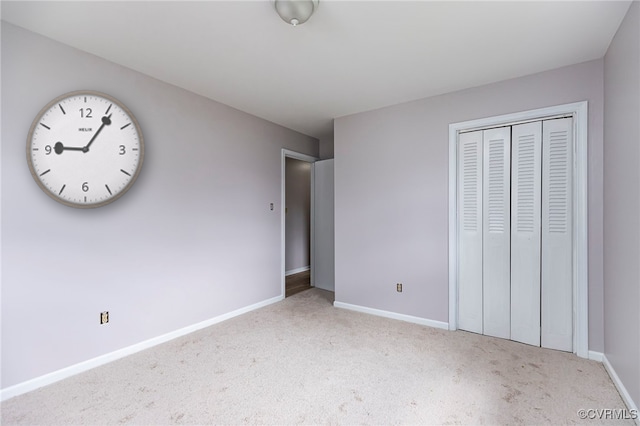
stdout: 9:06
